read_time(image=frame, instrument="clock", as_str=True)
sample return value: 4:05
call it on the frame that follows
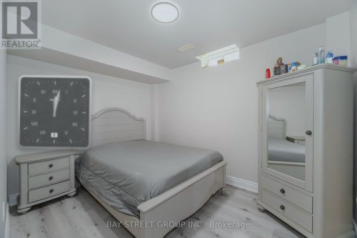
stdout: 12:02
